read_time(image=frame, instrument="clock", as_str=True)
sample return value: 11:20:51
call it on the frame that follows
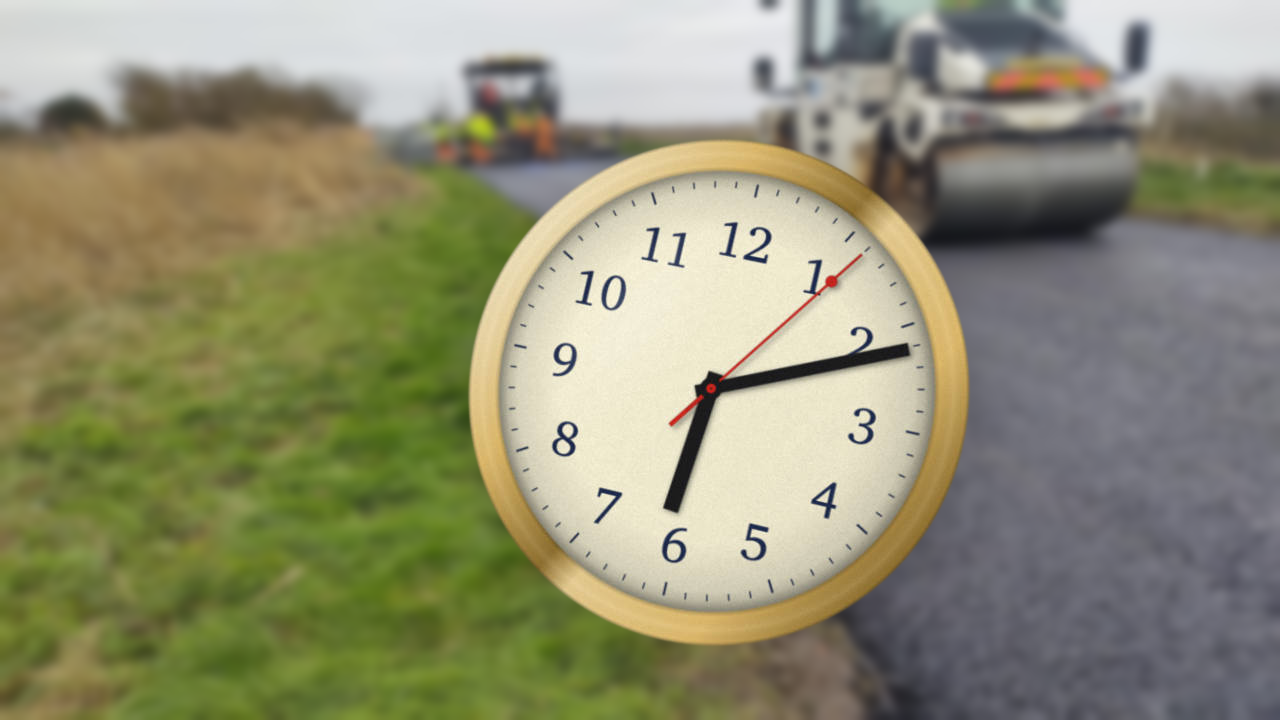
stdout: 6:11:06
